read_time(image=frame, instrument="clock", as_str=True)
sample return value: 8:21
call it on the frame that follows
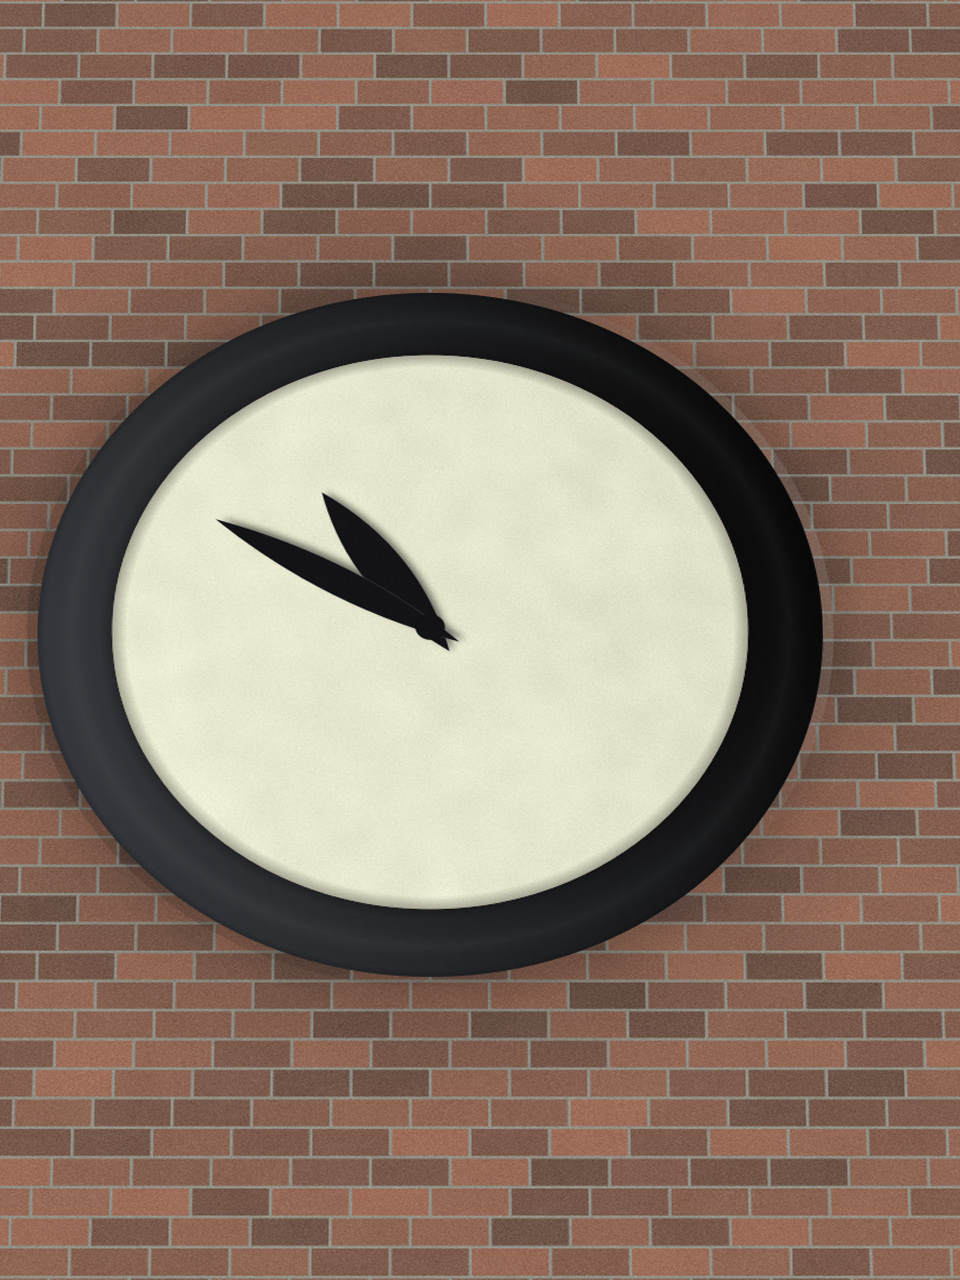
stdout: 10:50
